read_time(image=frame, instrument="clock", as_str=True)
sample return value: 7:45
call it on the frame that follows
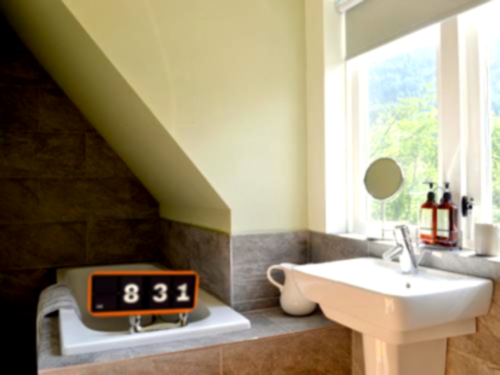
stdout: 8:31
